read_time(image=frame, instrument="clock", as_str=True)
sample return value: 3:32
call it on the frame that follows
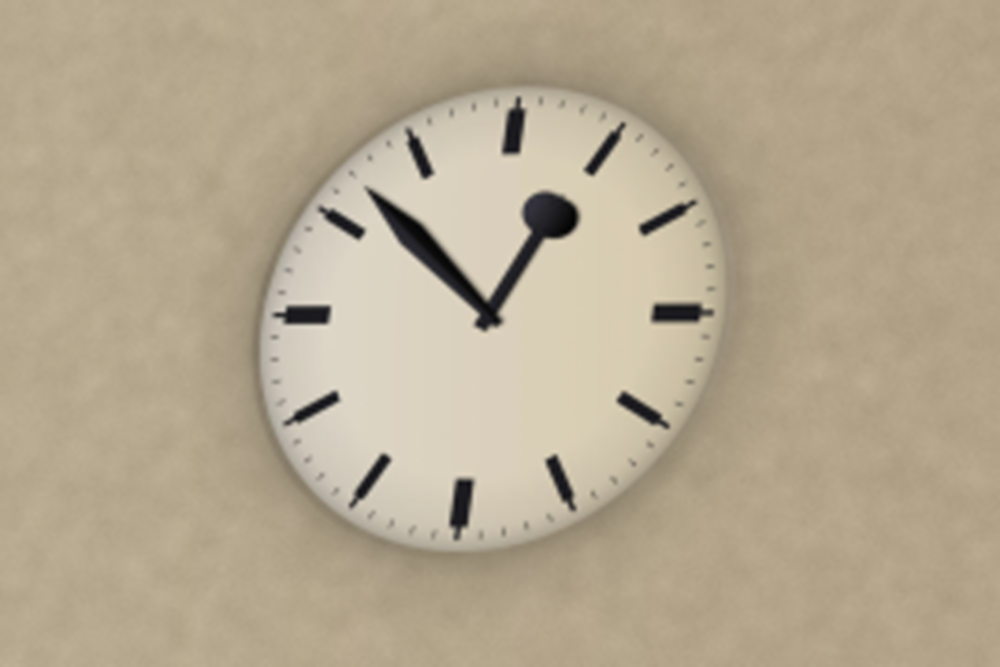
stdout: 12:52
